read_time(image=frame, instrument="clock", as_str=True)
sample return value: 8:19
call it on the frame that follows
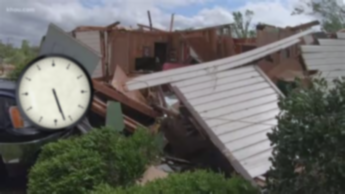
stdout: 5:27
